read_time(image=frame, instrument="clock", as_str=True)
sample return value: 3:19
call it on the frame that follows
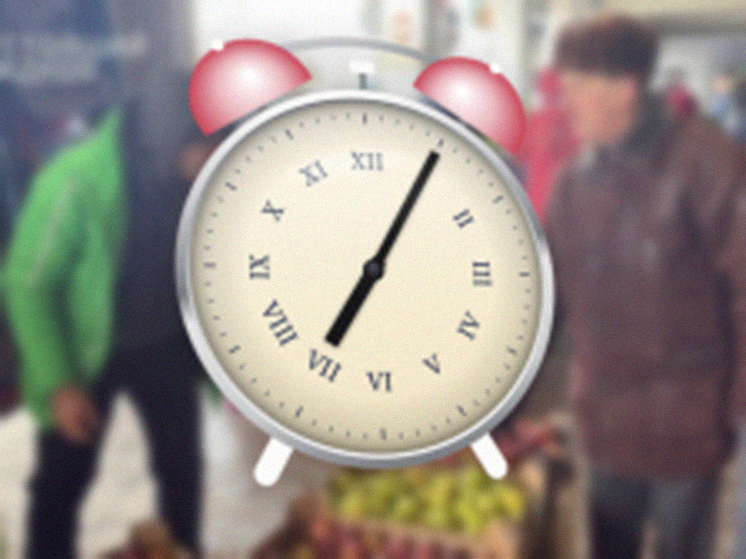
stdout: 7:05
